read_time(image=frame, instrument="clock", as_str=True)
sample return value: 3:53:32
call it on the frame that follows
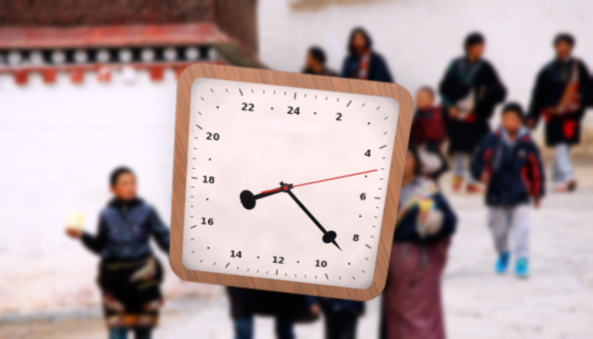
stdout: 16:22:12
